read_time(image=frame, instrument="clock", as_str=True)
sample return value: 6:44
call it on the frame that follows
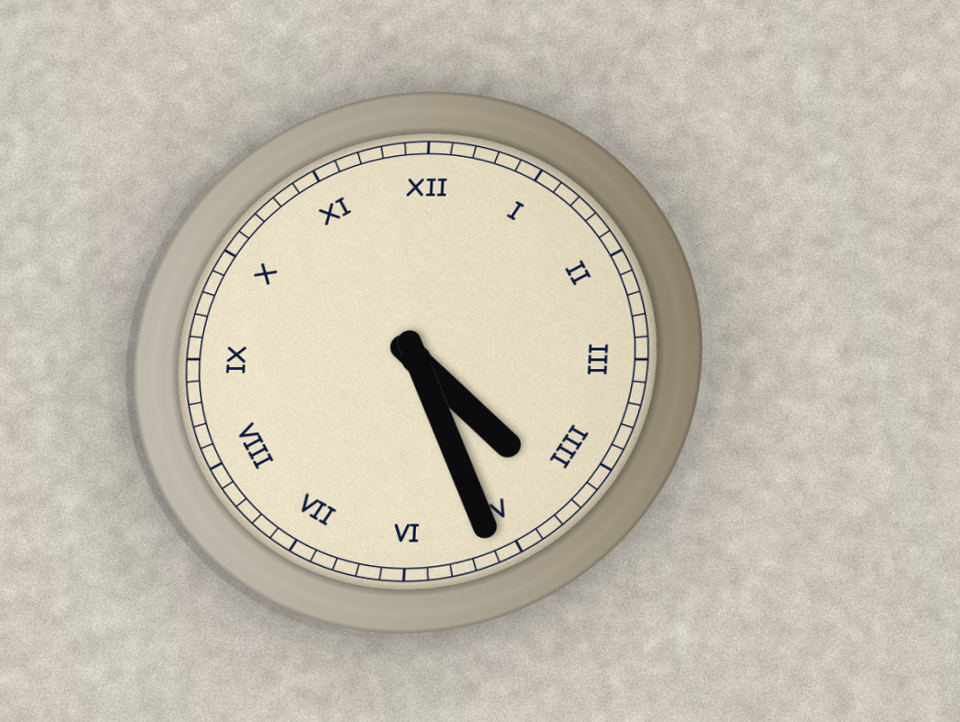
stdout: 4:26
